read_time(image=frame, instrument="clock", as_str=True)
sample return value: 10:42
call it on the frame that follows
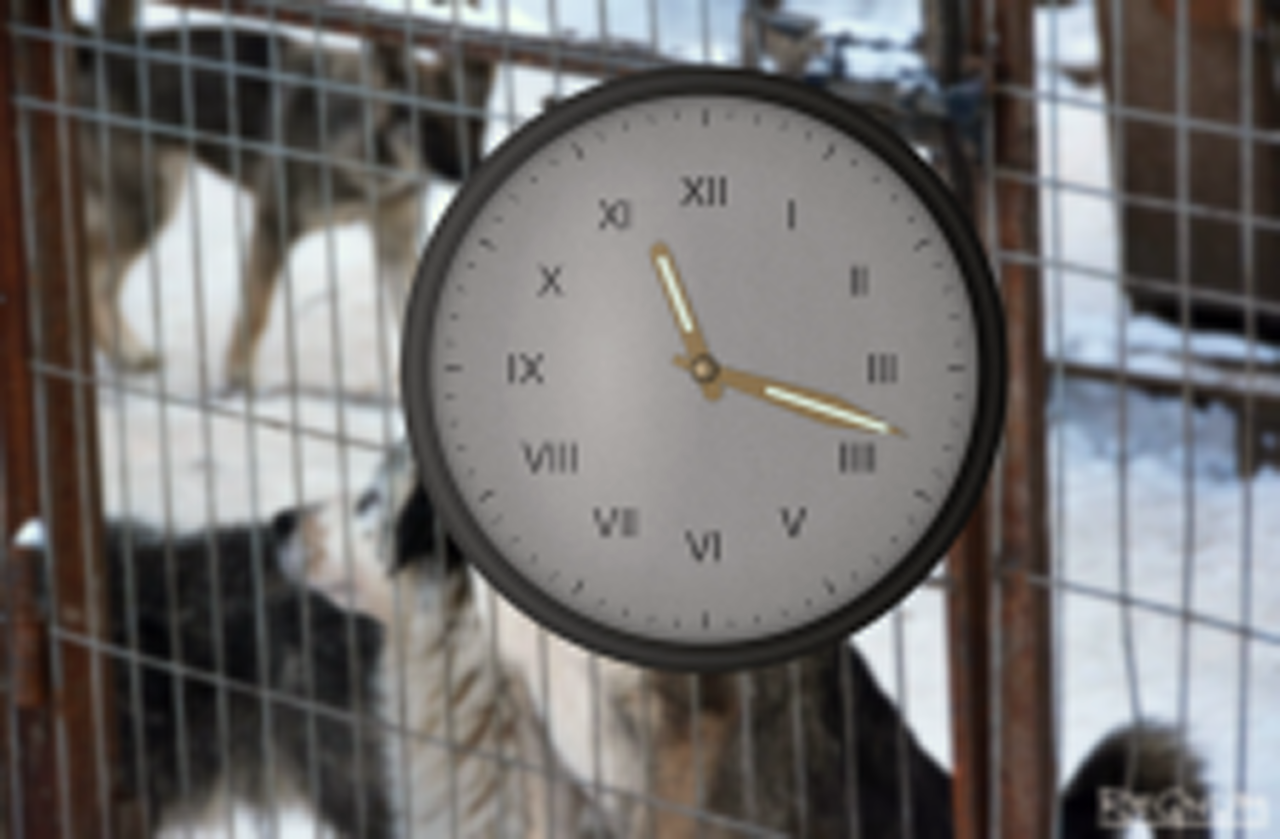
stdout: 11:18
